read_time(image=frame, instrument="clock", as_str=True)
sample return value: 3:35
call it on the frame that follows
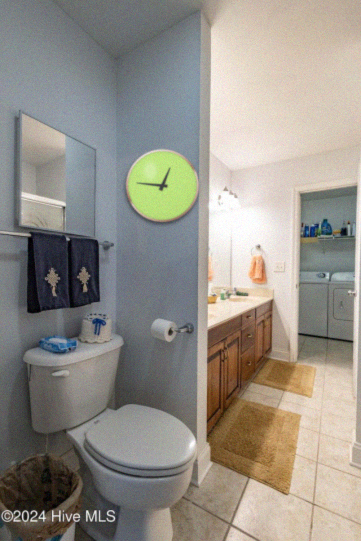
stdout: 12:46
